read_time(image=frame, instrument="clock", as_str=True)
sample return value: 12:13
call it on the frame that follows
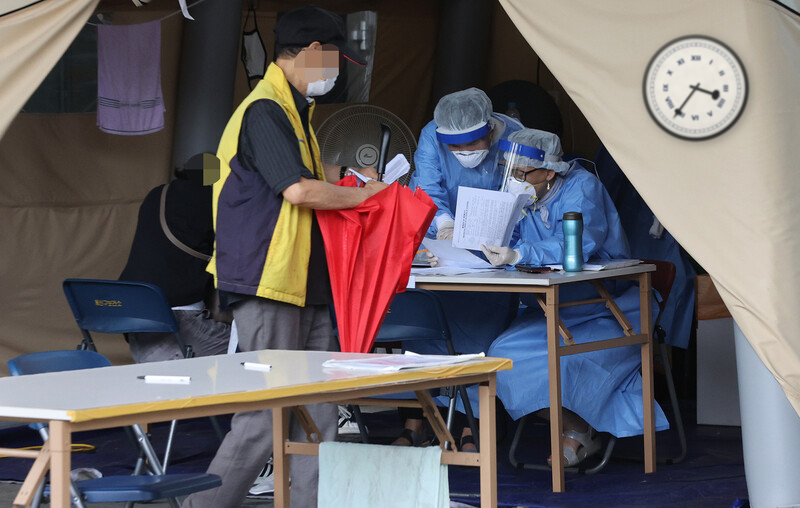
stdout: 3:36
